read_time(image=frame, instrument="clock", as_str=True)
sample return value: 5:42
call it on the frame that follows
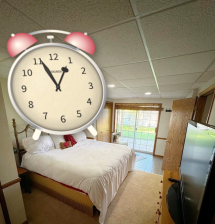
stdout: 12:56
